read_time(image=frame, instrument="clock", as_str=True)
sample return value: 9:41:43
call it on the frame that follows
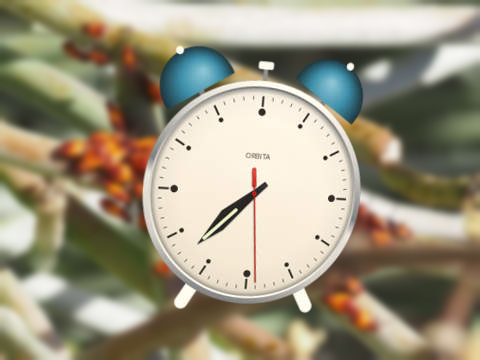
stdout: 7:37:29
